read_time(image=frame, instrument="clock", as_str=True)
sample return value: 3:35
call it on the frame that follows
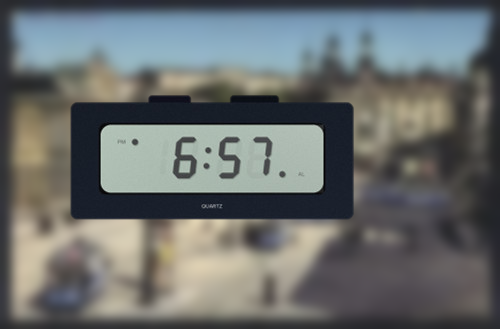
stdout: 6:57
